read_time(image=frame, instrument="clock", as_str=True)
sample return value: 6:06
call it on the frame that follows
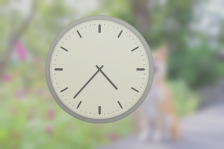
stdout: 4:37
